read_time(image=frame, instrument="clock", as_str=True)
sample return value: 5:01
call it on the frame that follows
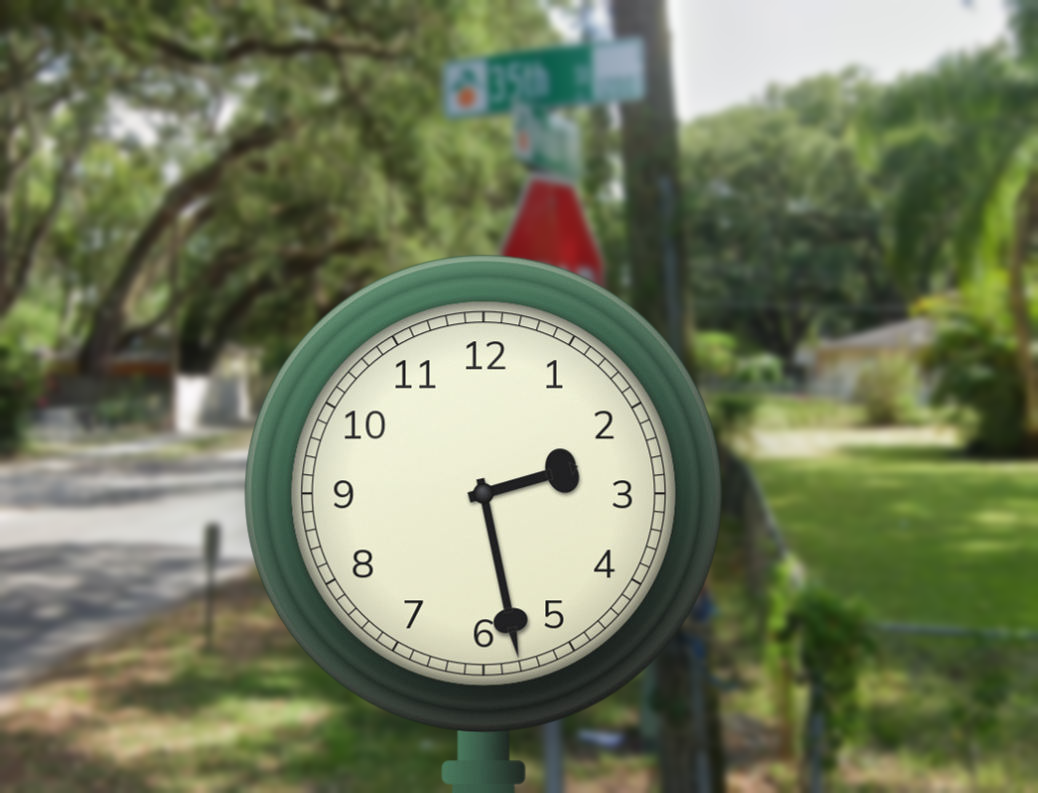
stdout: 2:28
